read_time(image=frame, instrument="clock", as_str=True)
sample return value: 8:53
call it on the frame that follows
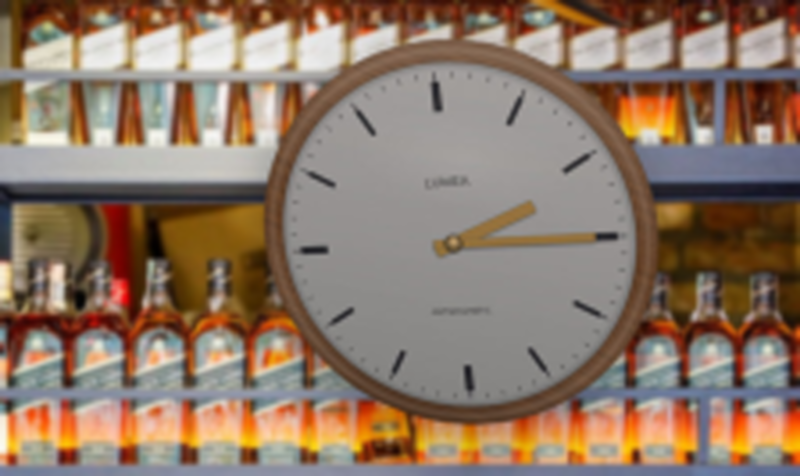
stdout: 2:15
